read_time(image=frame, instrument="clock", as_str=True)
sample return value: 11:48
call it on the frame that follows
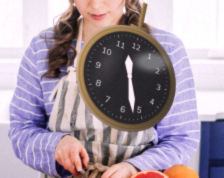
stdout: 11:27
